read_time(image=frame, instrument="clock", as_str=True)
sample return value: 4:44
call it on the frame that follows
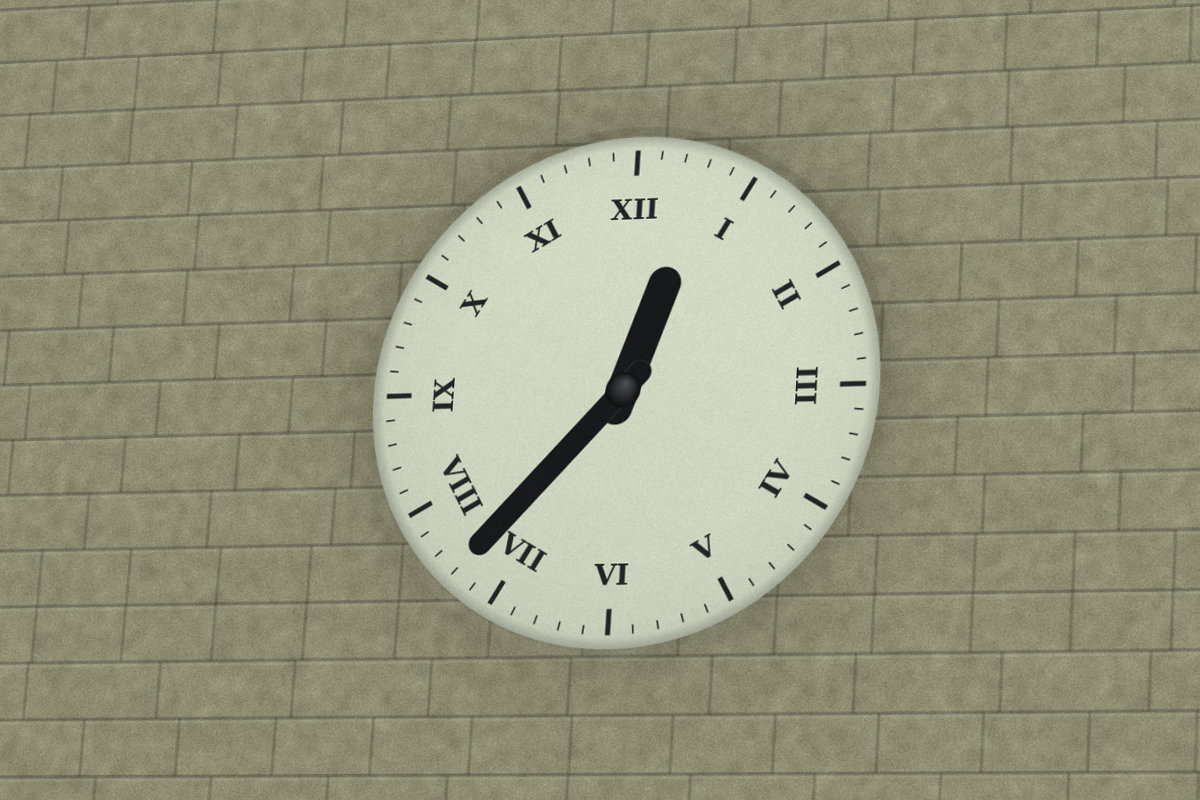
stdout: 12:37
